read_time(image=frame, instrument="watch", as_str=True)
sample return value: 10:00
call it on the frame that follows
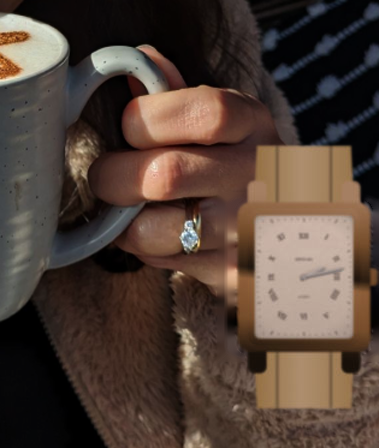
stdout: 2:13
